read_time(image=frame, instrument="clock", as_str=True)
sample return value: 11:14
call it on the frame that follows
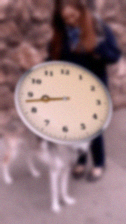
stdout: 8:43
